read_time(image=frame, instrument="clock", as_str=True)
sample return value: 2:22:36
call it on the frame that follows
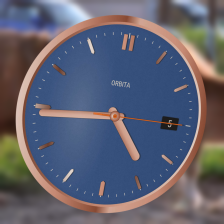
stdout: 4:44:15
